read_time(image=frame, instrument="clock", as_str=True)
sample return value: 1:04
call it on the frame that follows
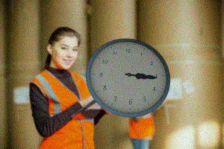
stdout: 3:16
